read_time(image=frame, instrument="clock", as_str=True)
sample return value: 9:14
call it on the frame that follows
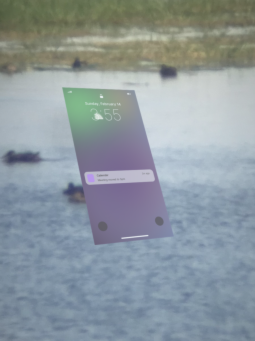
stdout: 3:55
